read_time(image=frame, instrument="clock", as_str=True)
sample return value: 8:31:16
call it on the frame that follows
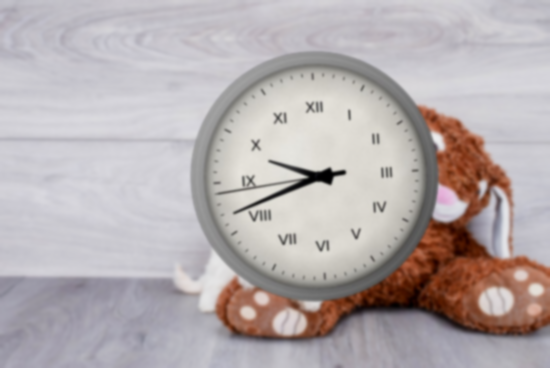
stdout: 9:41:44
